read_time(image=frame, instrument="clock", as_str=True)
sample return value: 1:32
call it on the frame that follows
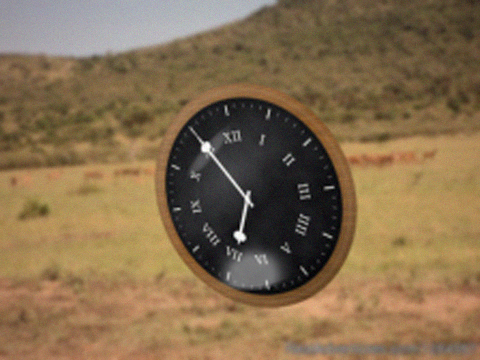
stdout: 6:55
